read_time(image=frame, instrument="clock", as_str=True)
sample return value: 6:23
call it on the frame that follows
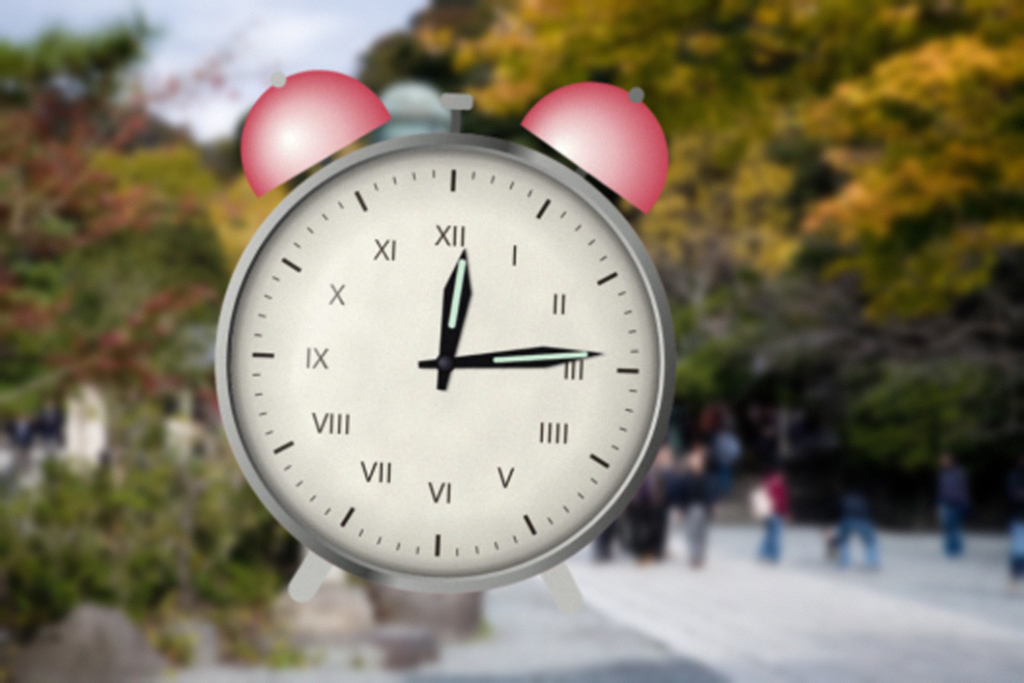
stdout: 12:14
